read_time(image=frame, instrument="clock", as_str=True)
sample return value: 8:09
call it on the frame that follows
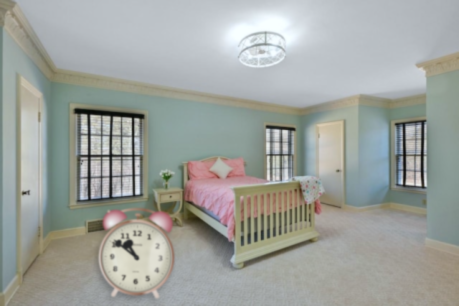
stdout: 10:51
